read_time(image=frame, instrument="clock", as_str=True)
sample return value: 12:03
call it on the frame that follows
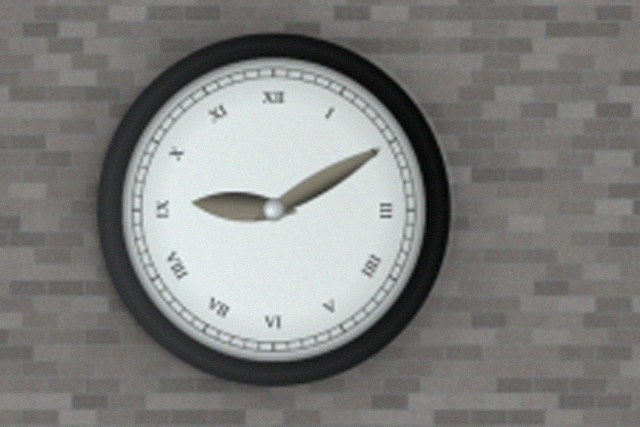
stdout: 9:10
